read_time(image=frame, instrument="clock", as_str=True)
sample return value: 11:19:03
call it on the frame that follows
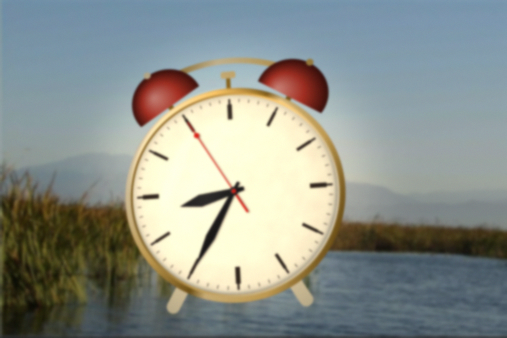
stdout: 8:34:55
